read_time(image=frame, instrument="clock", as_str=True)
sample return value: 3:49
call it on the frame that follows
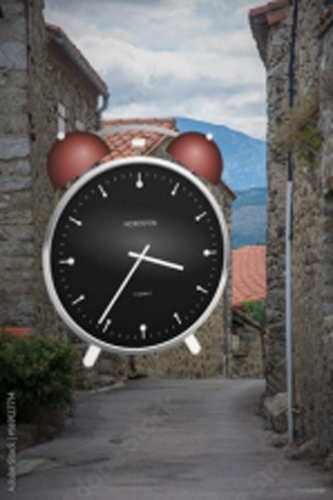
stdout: 3:36
